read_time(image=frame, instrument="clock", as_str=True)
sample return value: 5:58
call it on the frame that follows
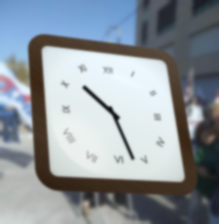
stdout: 10:27
